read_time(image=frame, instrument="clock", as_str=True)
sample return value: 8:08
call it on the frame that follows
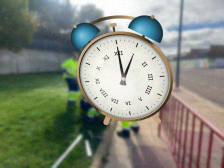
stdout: 1:00
